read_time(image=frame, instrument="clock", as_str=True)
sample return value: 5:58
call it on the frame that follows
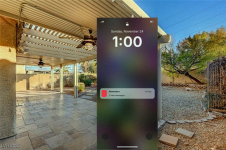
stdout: 1:00
